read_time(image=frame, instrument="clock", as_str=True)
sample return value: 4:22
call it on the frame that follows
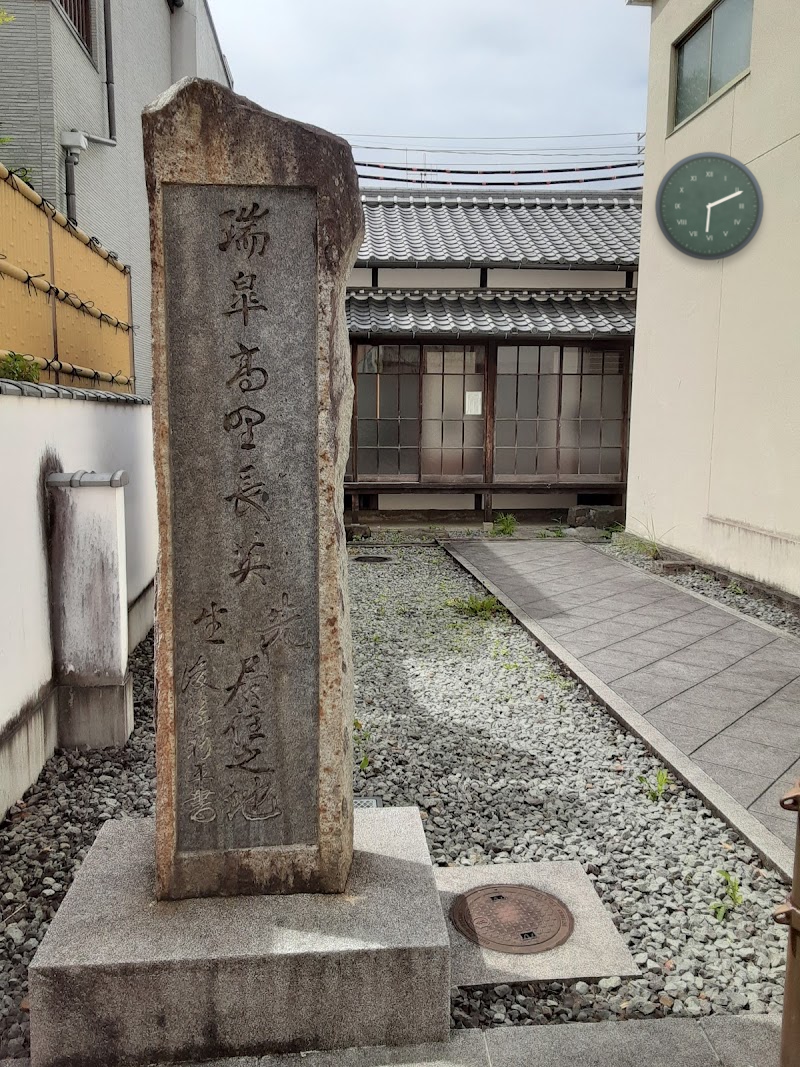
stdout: 6:11
